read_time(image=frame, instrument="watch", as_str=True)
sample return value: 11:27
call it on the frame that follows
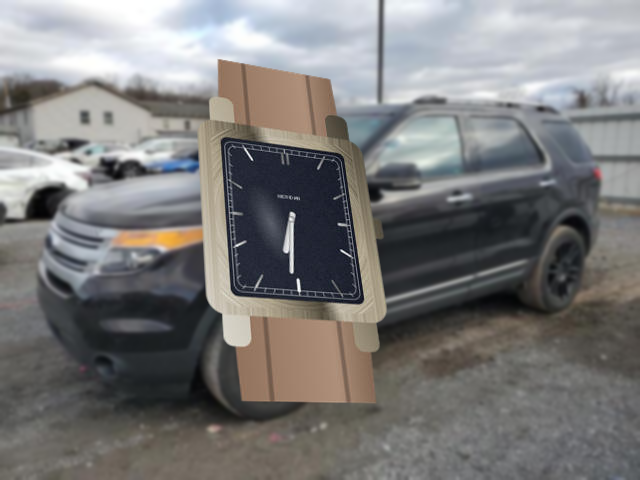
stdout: 6:31
